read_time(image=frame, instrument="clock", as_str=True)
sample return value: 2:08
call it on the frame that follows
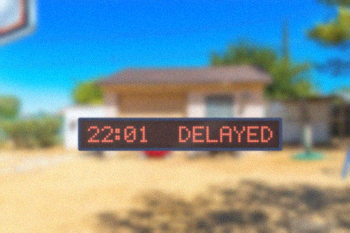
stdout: 22:01
